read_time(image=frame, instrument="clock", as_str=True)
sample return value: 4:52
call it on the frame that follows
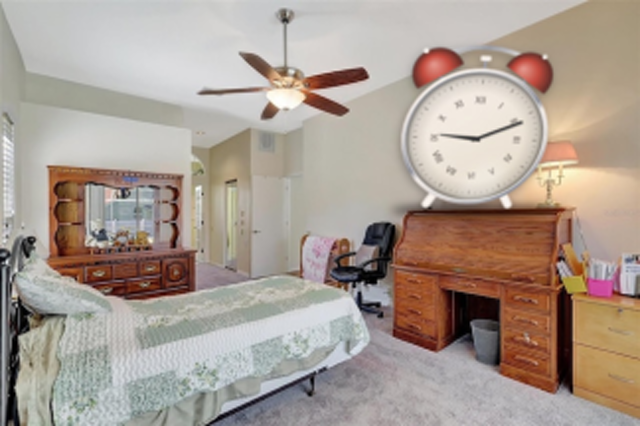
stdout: 9:11
